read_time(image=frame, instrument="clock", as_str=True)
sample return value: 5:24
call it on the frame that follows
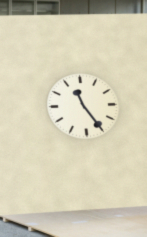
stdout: 11:25
